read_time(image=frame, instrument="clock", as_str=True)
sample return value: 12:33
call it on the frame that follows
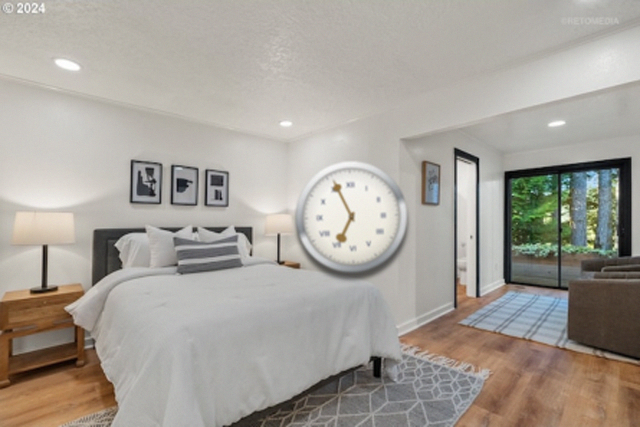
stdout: 6:56
